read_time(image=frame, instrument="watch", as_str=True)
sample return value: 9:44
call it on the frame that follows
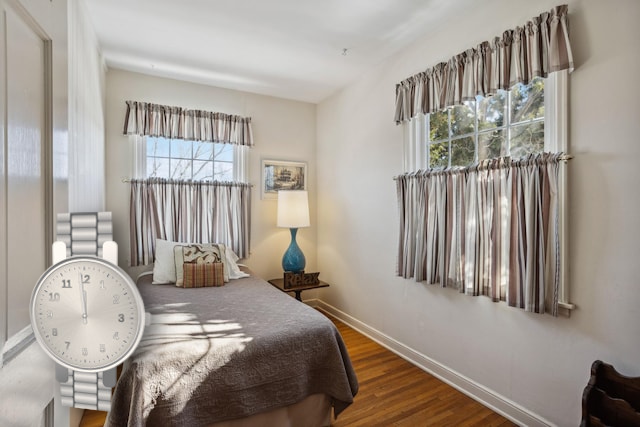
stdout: 11:59
